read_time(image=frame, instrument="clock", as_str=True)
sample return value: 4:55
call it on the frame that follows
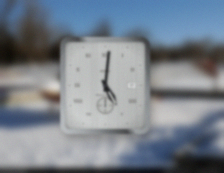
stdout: 5:01
